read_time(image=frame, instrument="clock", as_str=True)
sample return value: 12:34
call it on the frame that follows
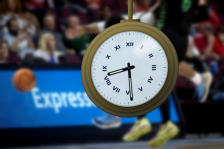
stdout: 8:29
